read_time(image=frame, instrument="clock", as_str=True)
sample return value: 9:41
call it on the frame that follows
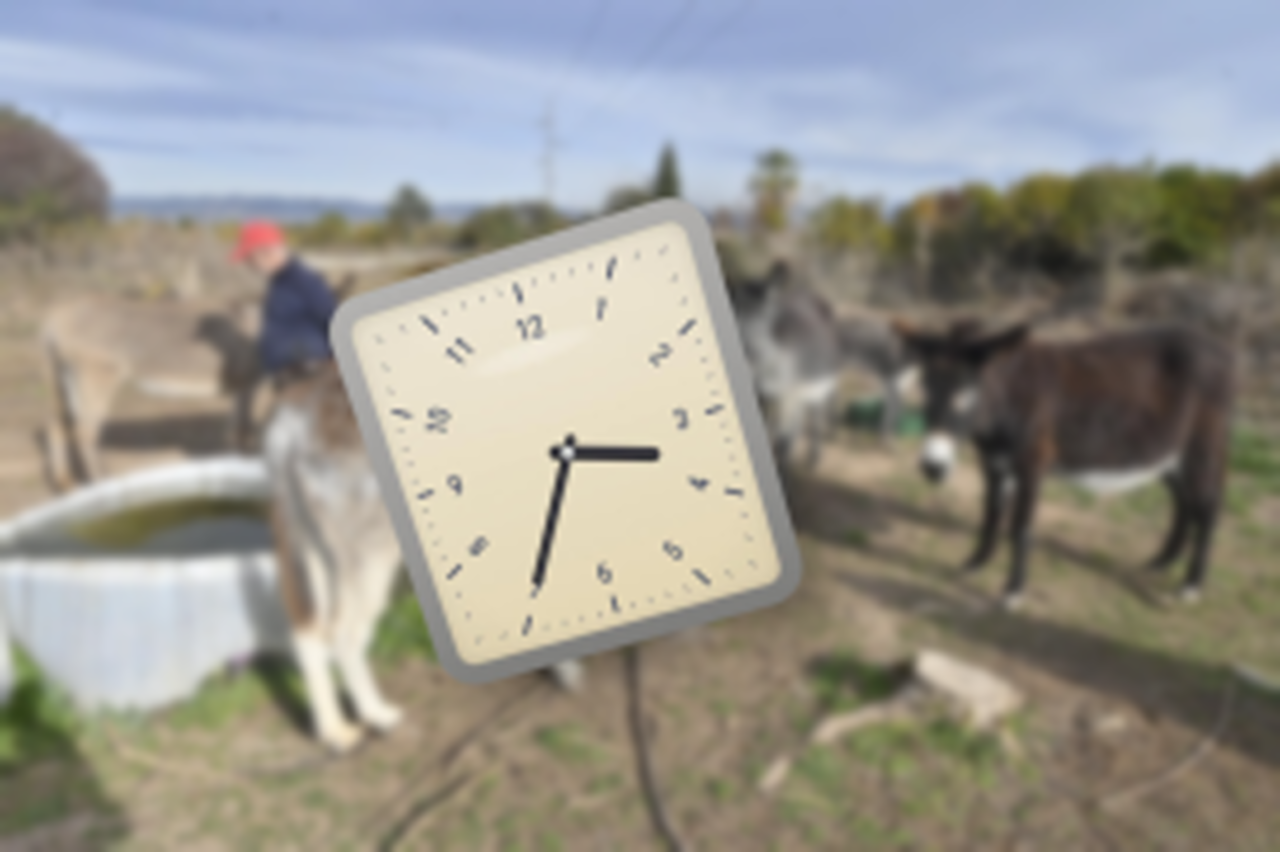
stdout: 3:35
